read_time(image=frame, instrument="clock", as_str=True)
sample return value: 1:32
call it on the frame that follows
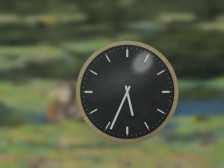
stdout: 5:34
